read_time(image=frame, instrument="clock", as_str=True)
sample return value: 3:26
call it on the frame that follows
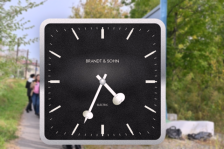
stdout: 4:34
